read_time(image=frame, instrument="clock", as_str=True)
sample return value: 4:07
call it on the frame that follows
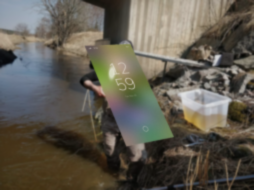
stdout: 12:59
